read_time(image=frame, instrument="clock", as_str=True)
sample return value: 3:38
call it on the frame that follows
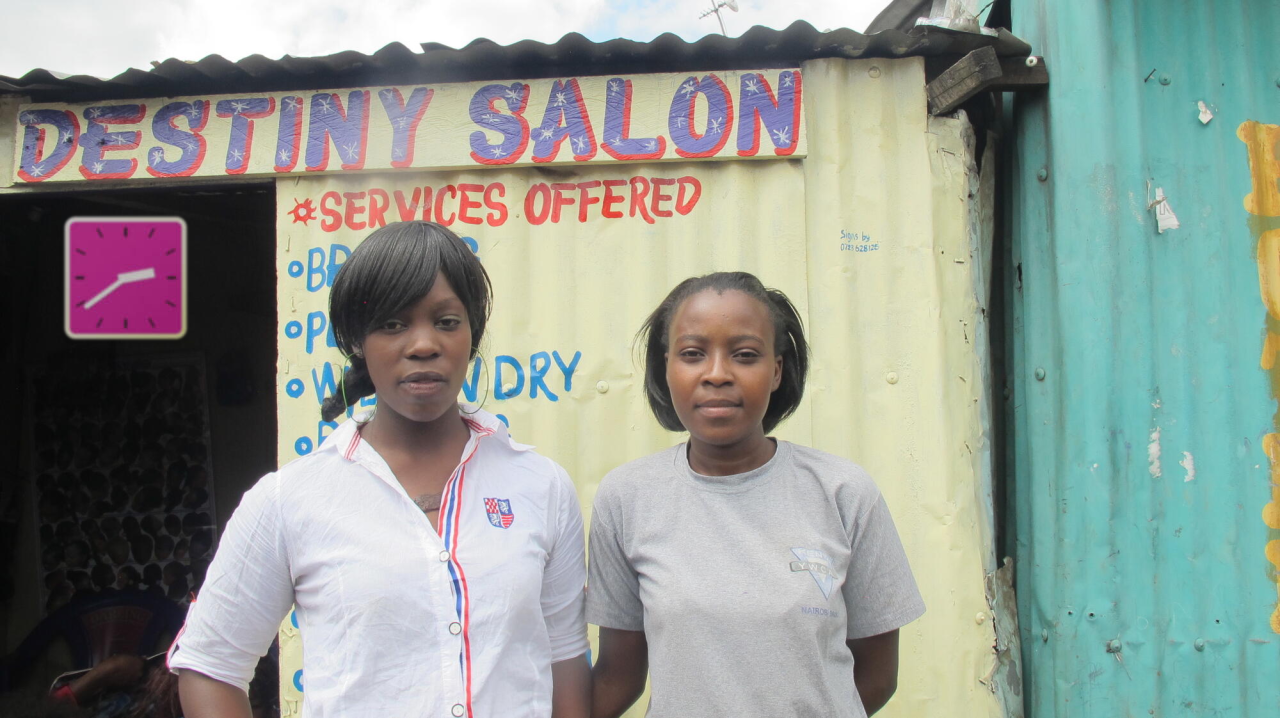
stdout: 2:39
